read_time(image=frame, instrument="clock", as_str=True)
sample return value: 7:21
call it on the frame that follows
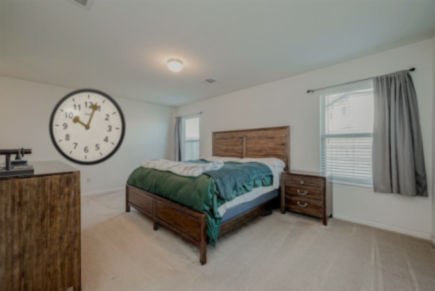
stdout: 10:03
